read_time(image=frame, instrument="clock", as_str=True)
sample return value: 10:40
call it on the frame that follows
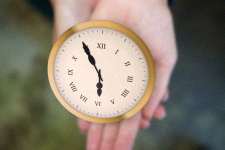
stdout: 5:55
